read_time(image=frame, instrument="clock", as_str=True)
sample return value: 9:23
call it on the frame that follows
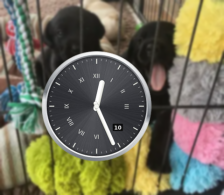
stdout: 12:26
